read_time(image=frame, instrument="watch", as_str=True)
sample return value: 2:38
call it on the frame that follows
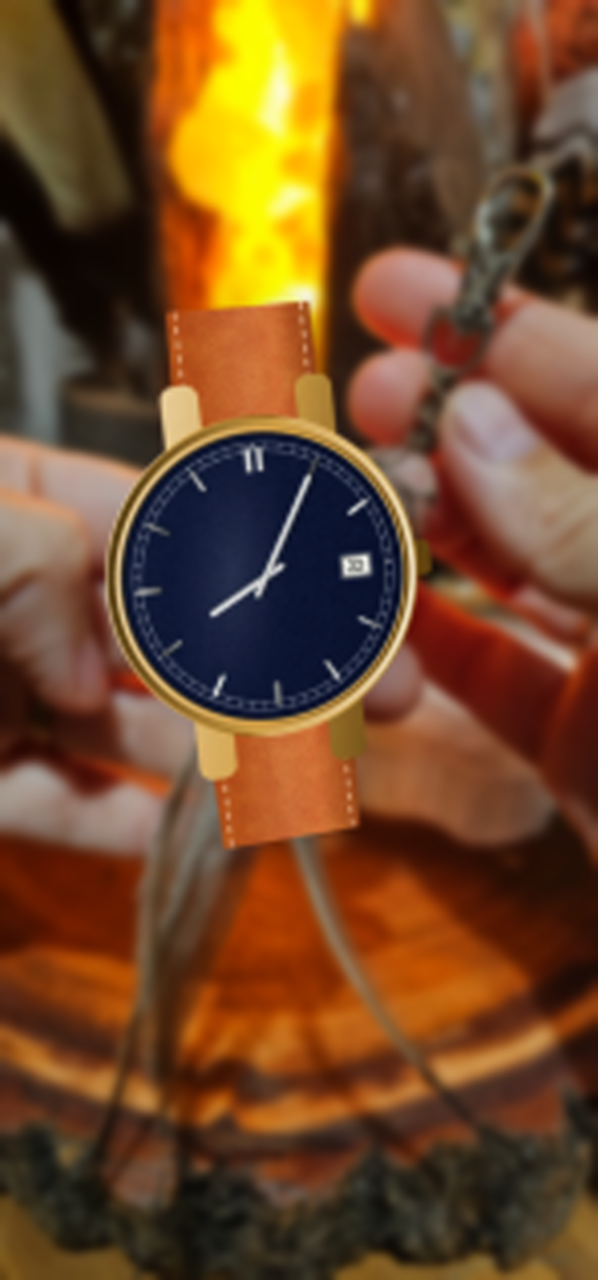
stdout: 8:05
